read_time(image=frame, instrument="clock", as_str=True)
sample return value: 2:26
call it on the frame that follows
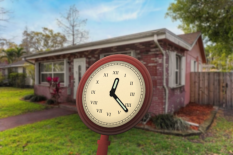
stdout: 12:22
